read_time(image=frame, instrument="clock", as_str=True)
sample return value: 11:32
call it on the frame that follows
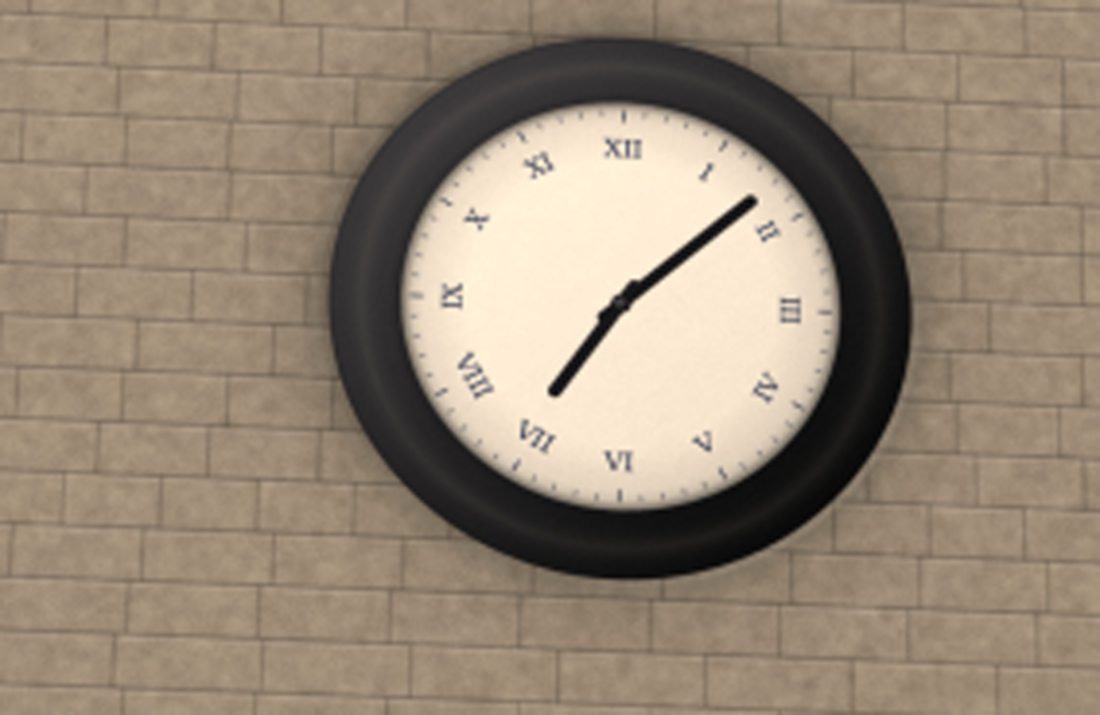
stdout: 7:08
